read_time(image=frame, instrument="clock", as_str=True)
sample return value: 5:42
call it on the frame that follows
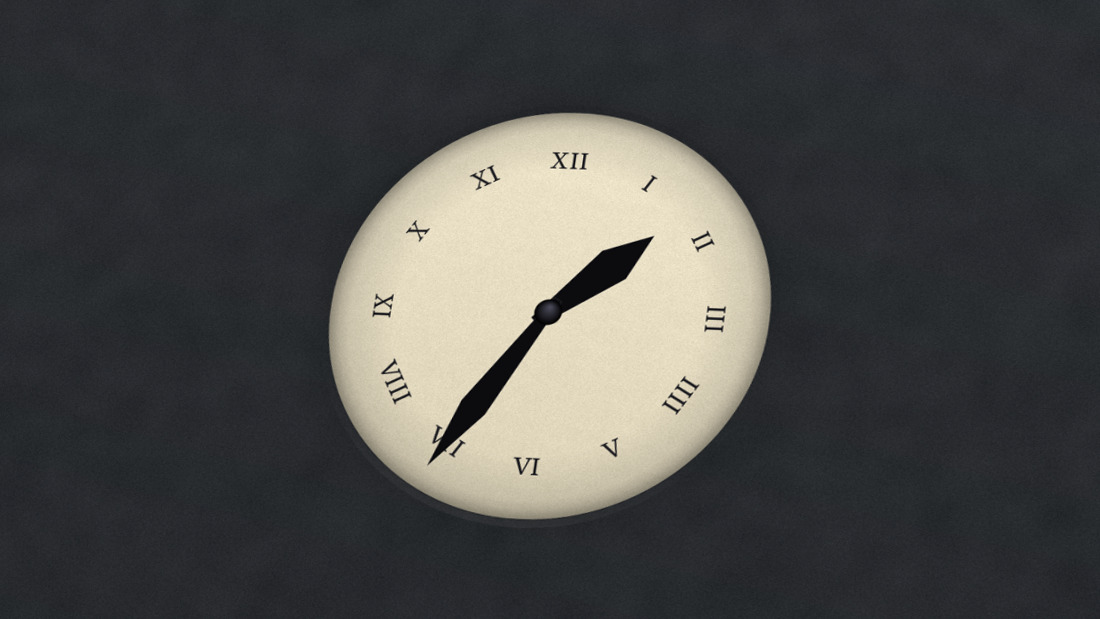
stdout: 1:35
